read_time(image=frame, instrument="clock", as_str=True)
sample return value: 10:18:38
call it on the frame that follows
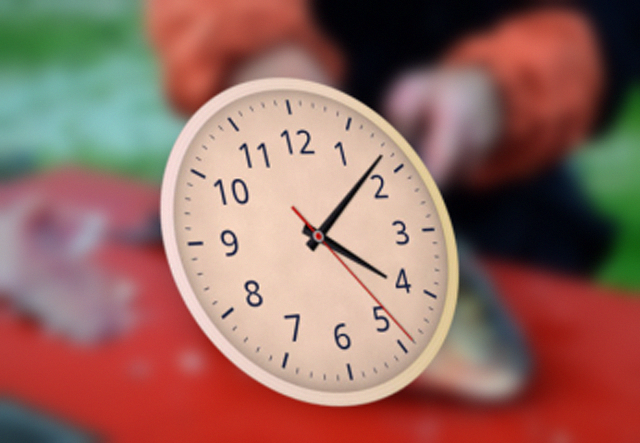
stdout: 4:08:24
